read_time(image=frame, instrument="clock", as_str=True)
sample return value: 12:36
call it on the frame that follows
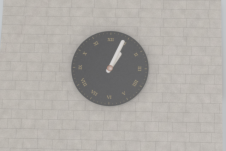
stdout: 1:04
